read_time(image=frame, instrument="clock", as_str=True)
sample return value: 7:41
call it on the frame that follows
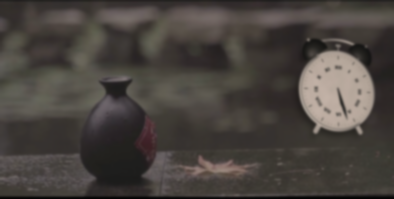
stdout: 5:27
